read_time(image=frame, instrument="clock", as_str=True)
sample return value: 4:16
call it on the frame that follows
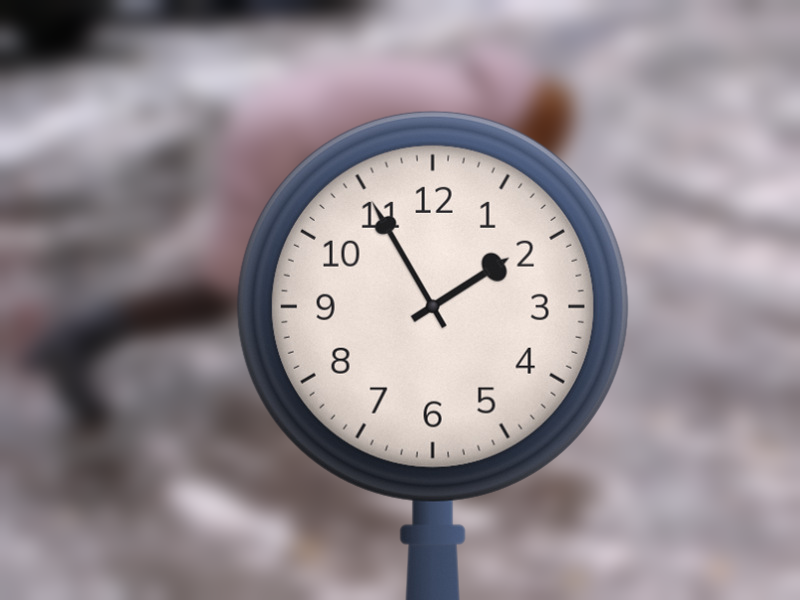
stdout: 1:55
